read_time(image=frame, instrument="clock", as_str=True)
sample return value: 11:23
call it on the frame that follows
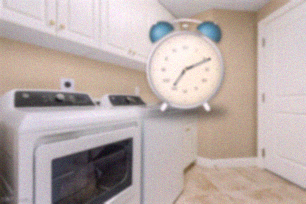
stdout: 7:11
